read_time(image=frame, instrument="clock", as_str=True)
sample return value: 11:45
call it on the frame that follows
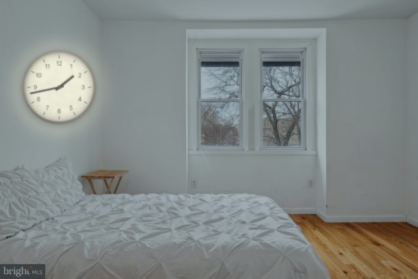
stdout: 1:43
